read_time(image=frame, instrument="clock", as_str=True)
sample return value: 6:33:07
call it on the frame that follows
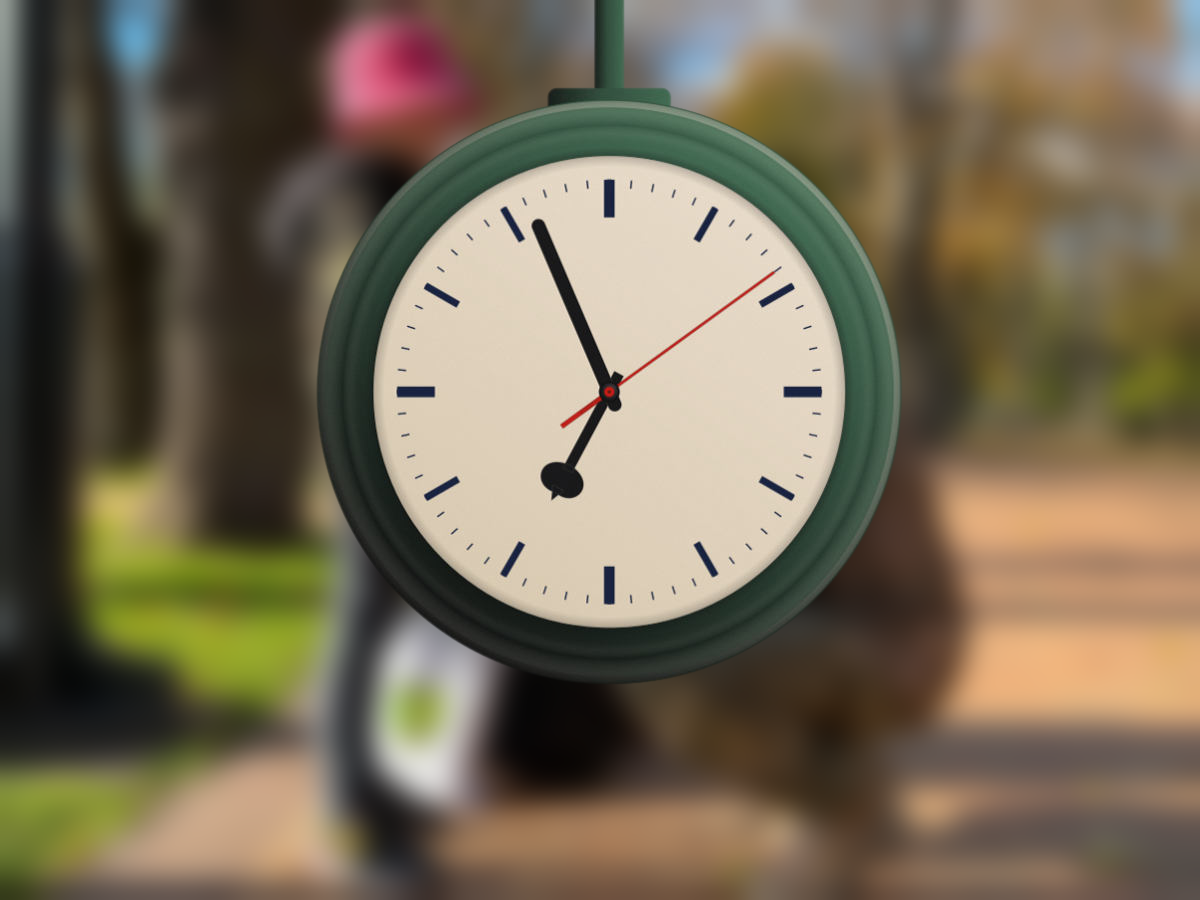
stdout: 6:56:09
